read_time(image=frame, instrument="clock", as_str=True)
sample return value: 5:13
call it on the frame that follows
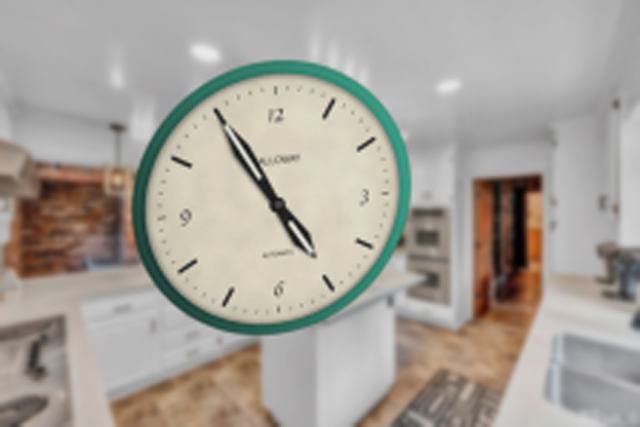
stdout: 4:55
